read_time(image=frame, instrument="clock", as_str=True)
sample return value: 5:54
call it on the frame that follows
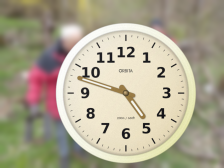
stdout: 4:48
